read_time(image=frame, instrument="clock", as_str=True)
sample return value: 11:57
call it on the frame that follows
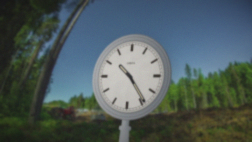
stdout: 10:24
